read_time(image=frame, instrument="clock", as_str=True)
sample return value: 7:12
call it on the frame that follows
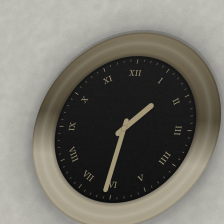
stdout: 1:31
